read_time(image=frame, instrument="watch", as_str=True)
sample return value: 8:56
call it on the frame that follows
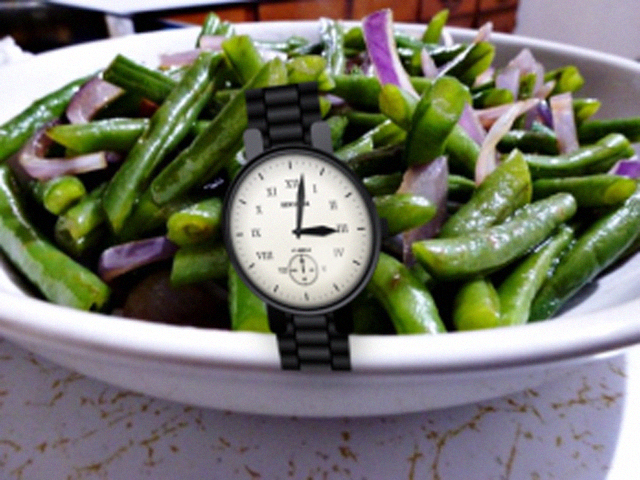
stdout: 3:02
